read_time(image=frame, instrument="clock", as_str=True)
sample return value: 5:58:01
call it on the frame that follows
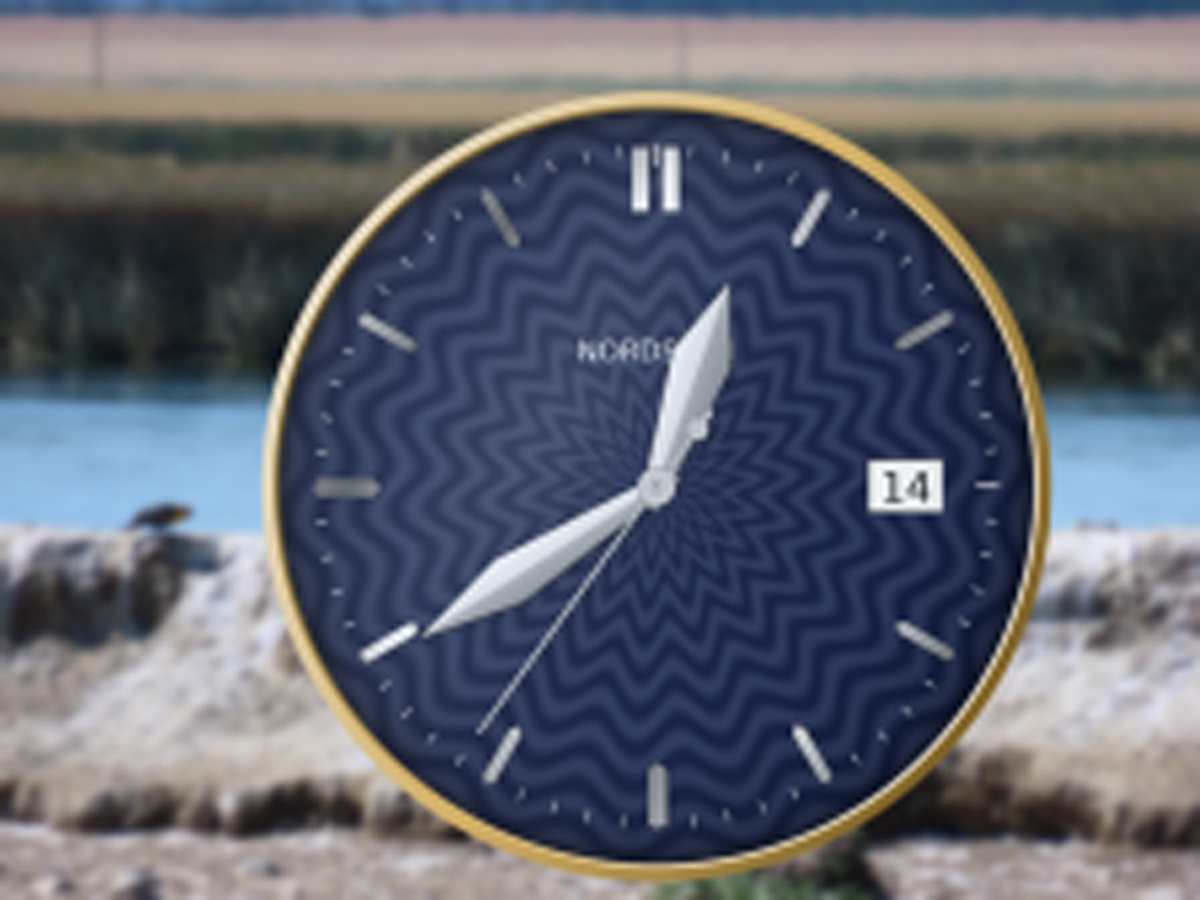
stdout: 12:39:36
